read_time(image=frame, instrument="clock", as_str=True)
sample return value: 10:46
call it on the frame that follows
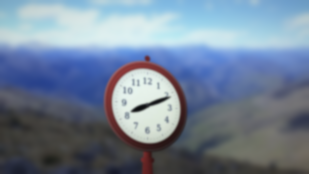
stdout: 8:11
